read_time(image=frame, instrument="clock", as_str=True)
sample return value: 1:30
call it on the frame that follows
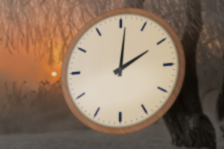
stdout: 2:01
